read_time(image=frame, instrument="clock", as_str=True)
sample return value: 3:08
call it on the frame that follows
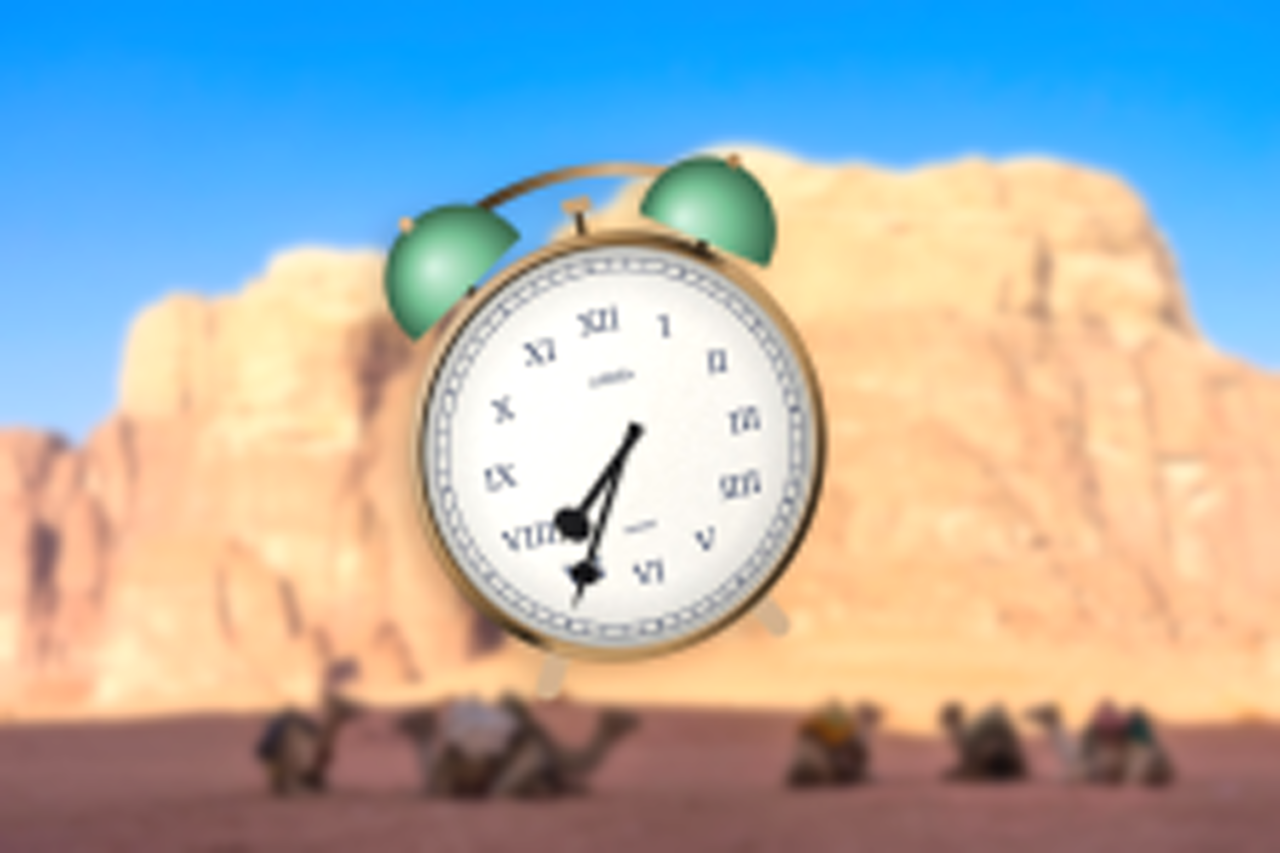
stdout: 7:35
